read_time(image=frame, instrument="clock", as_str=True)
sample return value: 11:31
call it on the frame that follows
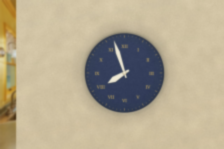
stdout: 7:57
